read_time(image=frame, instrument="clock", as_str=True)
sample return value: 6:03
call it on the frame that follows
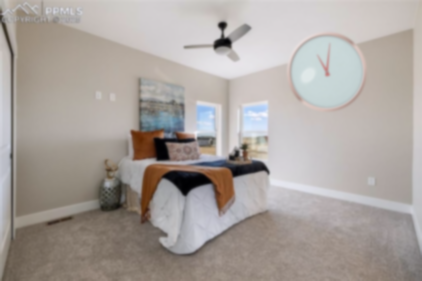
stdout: 11:01
